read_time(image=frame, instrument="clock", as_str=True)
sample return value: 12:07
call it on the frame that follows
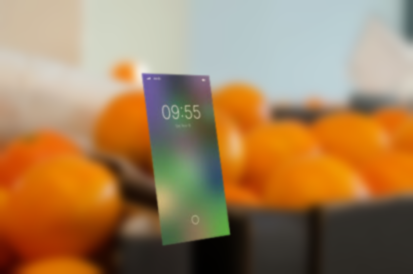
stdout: 9:55
